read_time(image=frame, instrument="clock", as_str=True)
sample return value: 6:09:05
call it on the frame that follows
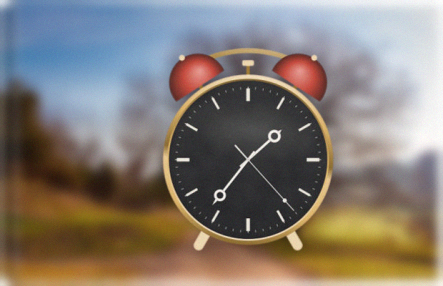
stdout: 1:36:23
